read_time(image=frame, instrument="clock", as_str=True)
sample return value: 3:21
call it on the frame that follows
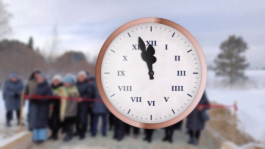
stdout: 11:57
